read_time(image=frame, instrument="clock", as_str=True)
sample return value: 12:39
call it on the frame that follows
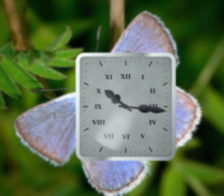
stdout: 10:16
